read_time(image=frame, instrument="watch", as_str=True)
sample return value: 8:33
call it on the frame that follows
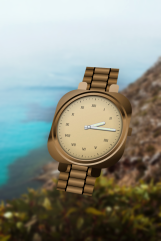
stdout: 2:15
